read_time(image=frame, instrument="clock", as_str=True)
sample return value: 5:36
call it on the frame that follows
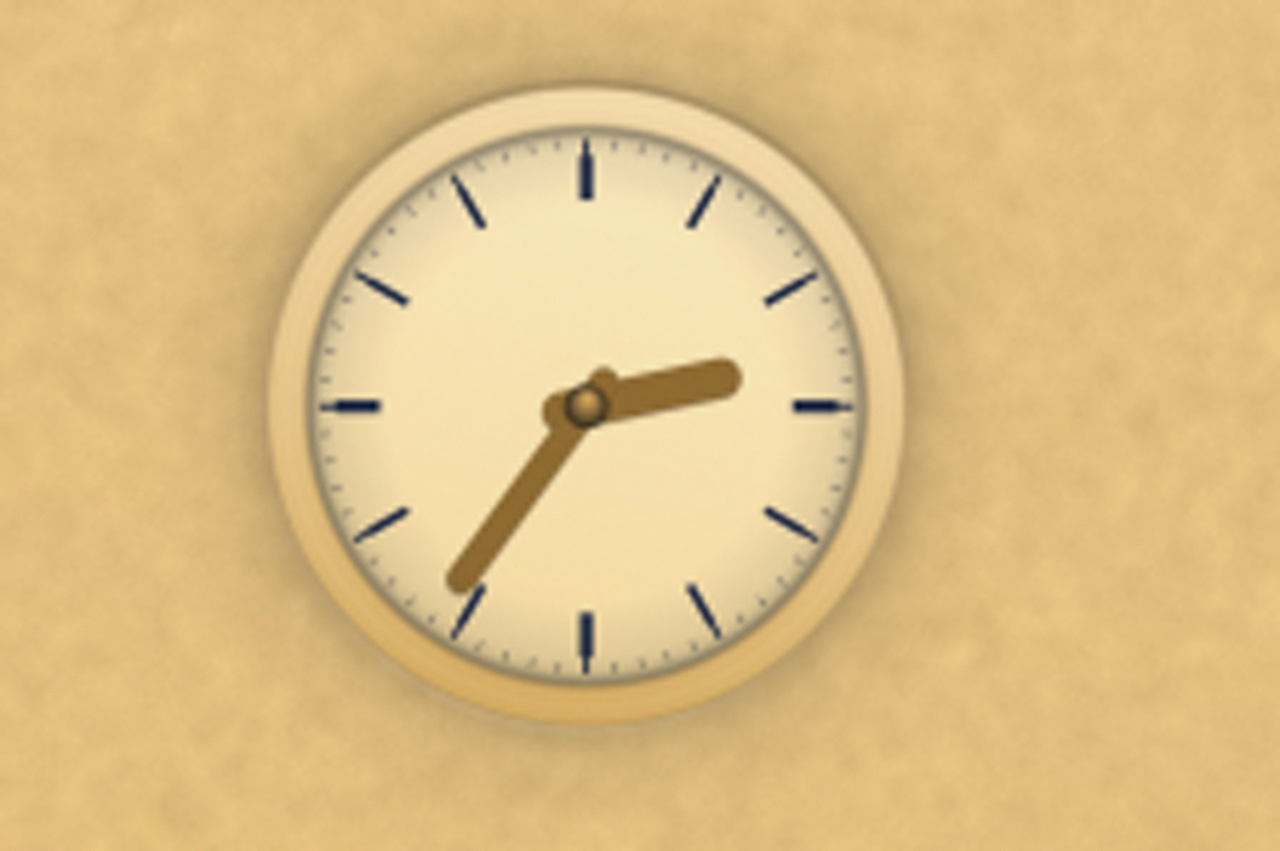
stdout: 2:36
